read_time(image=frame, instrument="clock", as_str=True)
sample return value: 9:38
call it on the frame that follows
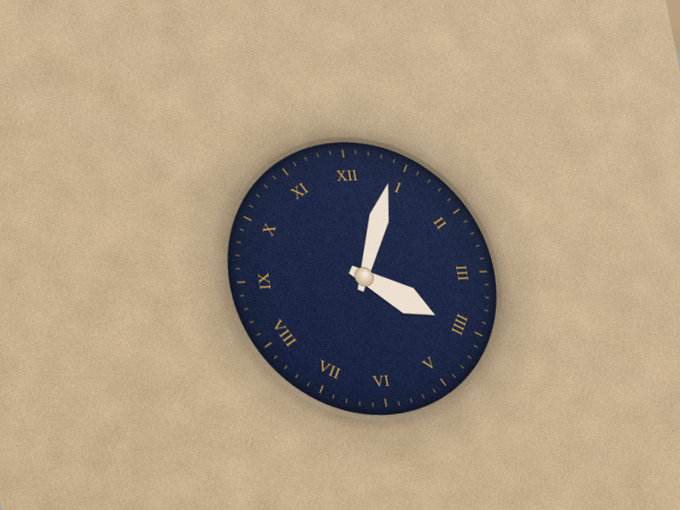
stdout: 4:04
